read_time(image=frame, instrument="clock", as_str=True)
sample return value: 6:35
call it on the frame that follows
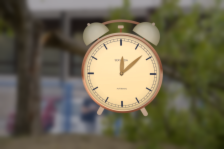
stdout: 12:08
